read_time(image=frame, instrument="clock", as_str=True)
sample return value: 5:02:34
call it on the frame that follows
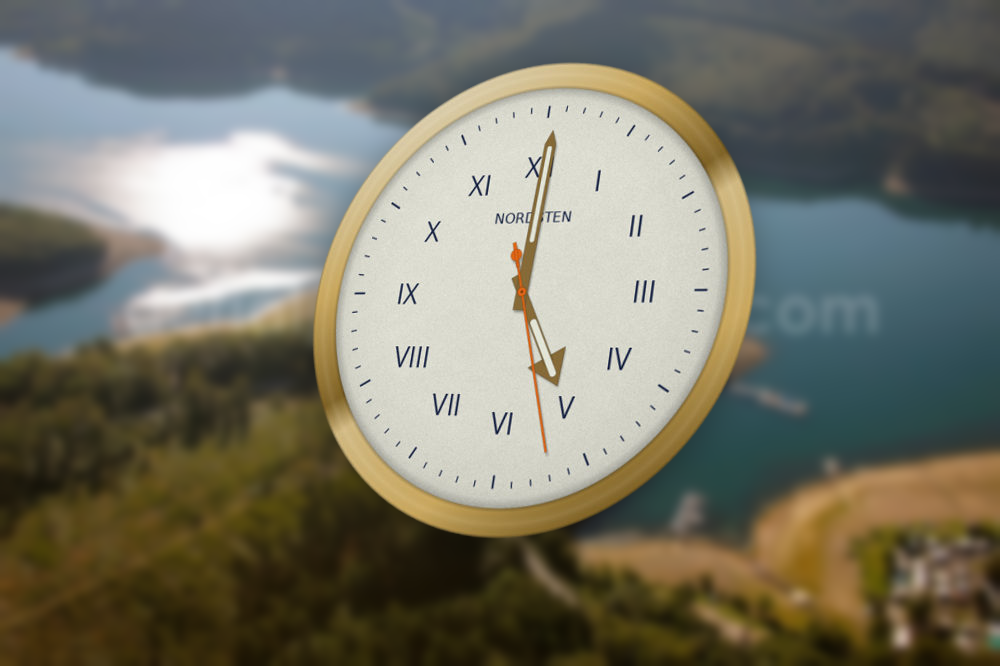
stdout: 5:00:27
